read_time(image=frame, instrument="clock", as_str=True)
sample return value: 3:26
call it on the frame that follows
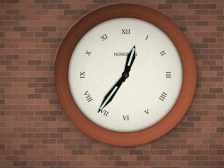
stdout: 12:36
